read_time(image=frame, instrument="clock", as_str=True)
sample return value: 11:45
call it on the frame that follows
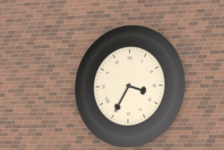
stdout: 3:35
